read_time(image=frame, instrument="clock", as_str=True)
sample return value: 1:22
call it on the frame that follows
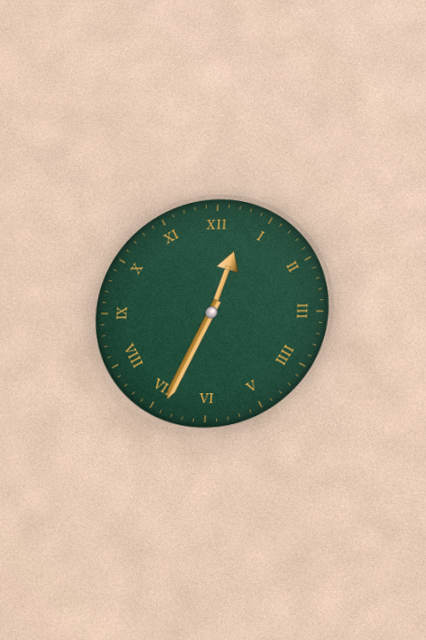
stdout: 12:34
